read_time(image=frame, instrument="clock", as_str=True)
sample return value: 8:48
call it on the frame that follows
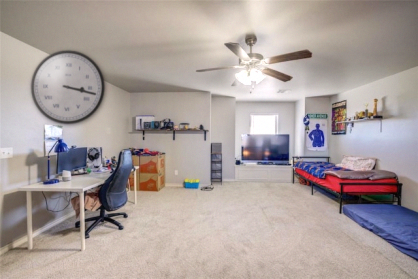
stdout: 3:17
